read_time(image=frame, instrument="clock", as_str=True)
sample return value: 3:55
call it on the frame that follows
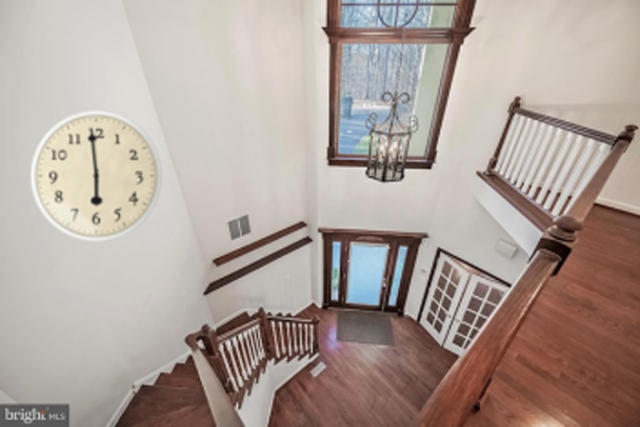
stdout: 5:59
